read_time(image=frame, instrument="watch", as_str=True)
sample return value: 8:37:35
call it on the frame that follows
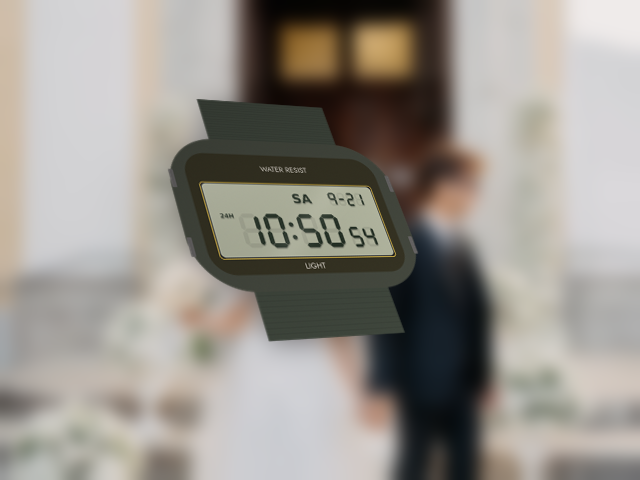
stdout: 10:50:54
